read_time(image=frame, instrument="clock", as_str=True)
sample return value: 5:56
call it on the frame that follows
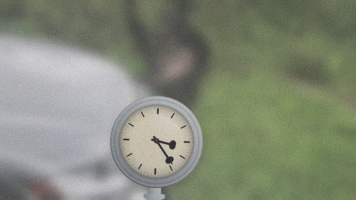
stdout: 3:24
